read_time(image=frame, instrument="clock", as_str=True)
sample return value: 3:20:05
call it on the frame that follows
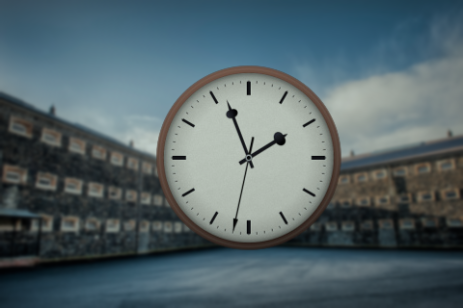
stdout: 1:56:32
